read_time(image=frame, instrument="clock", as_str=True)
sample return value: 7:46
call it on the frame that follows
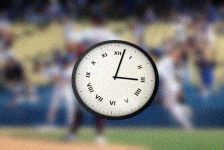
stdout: 3:02
